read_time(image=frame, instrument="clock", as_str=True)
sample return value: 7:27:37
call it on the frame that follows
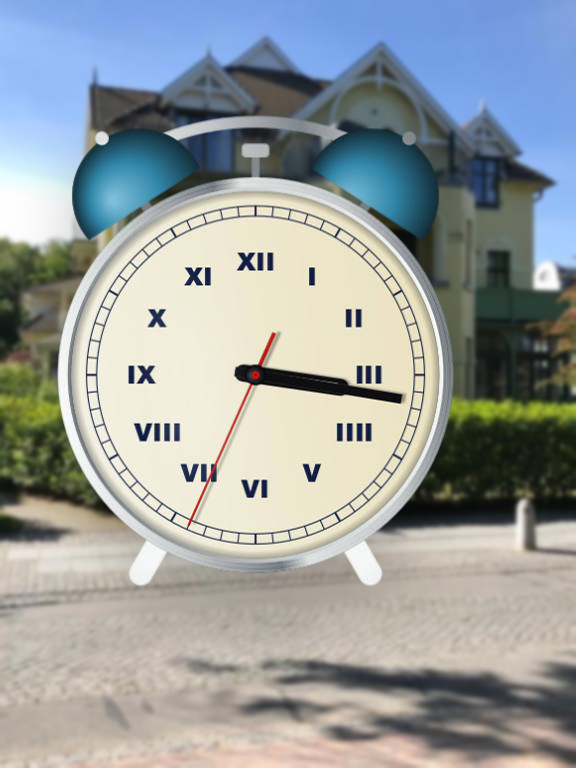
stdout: 3:16:34
